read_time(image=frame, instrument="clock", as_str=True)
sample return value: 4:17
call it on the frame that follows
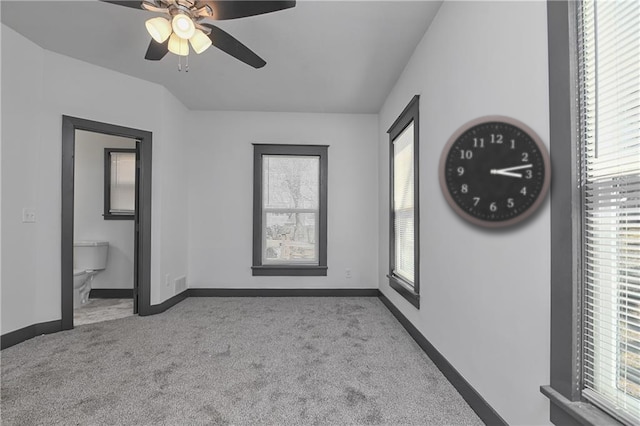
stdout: 3:13
